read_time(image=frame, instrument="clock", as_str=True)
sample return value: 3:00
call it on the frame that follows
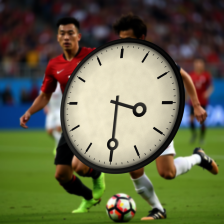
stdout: 3:30
